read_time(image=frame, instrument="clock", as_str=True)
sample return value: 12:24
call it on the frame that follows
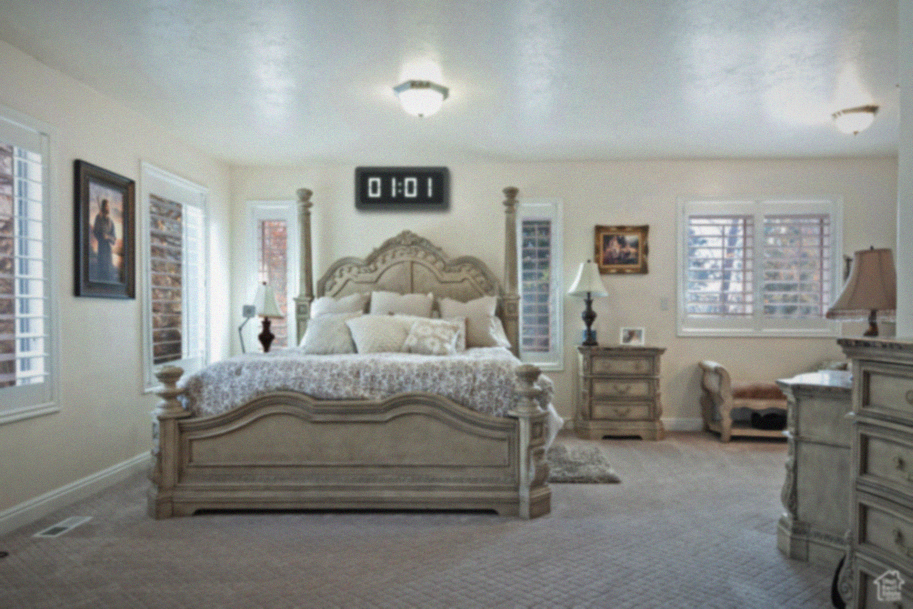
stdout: 1:01
